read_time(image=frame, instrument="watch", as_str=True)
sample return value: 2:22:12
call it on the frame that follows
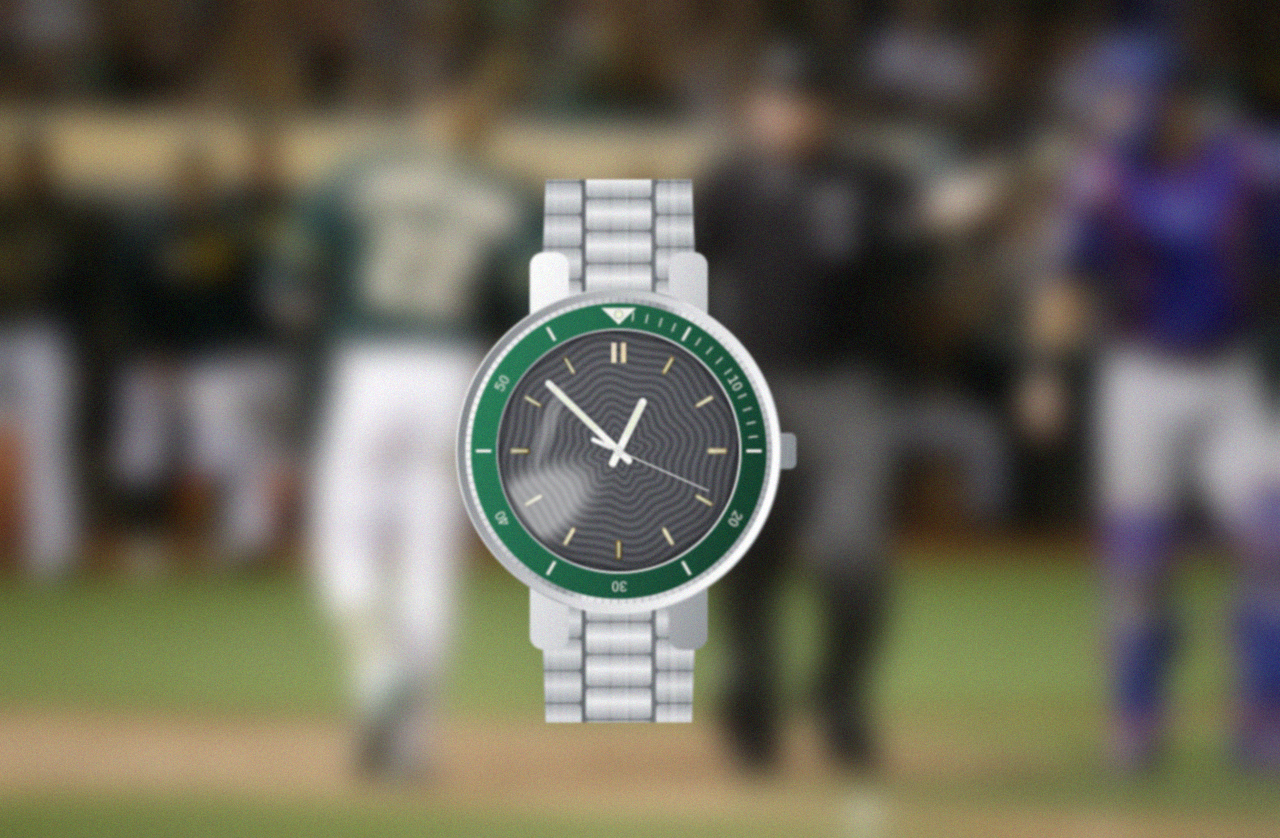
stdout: 12:52:19
